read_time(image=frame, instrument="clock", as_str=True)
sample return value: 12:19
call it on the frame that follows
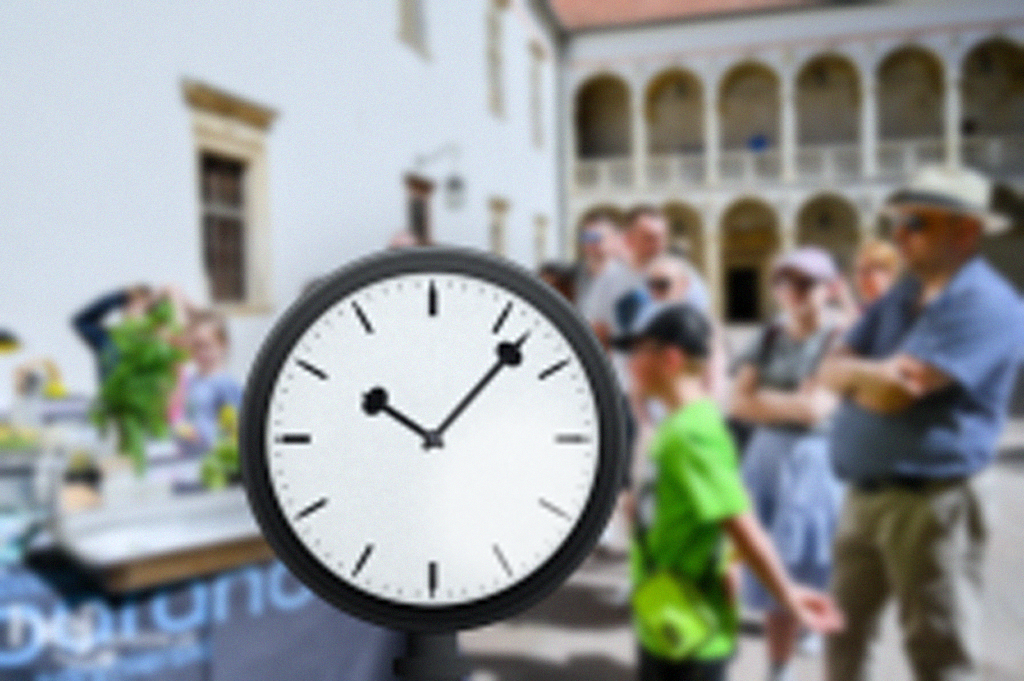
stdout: 10:07
